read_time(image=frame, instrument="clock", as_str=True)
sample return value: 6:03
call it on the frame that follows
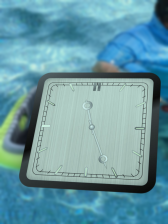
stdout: 11:26
